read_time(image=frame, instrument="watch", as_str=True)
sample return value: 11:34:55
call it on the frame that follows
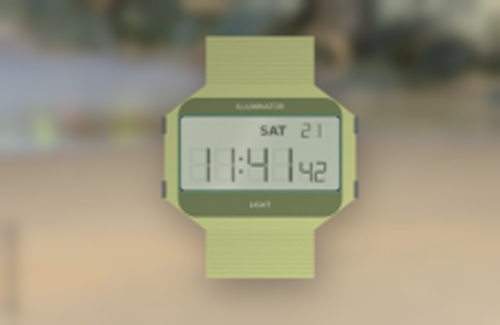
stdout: 11:41:42
